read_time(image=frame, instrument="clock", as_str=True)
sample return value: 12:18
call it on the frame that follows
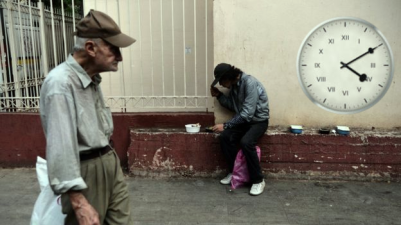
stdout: 4:10
